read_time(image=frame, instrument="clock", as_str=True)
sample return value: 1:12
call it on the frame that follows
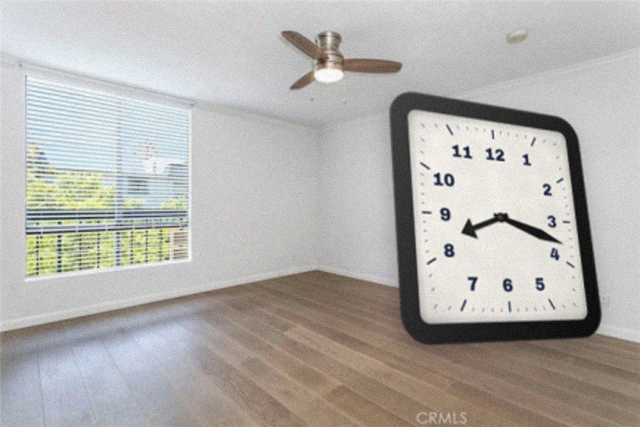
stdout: 8:18
